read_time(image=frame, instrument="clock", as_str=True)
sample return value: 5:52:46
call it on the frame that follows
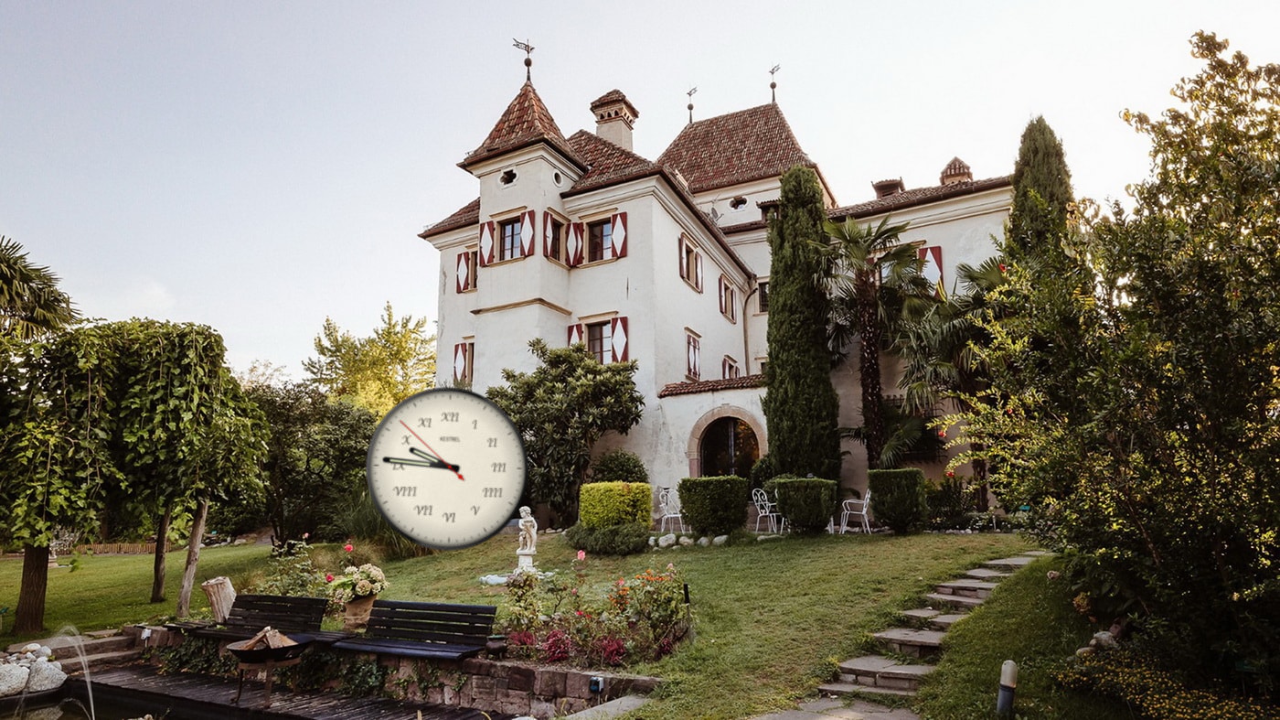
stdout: 9:45:52
